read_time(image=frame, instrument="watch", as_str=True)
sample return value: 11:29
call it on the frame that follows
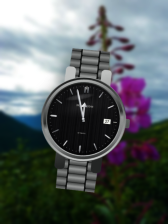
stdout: 11:57
